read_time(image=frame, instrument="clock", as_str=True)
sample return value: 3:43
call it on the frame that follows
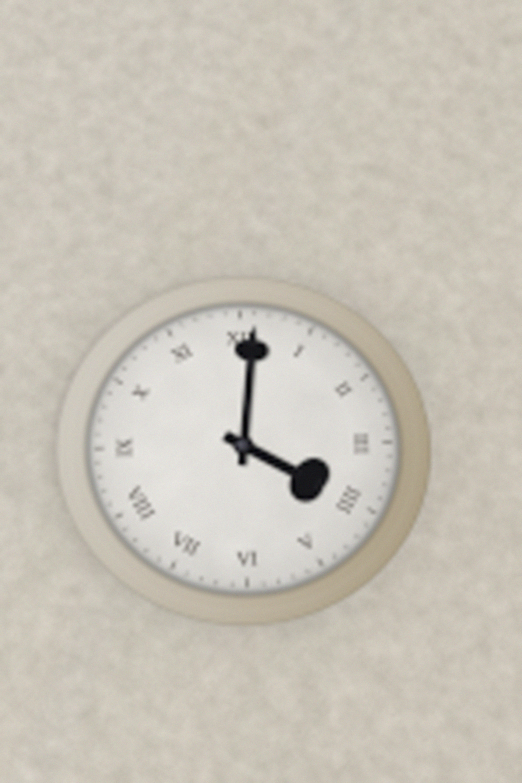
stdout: 4:01
